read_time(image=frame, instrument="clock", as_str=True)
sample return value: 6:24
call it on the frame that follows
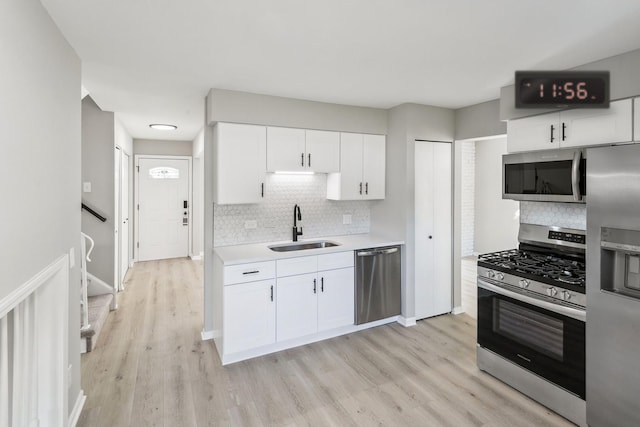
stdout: 11:56
